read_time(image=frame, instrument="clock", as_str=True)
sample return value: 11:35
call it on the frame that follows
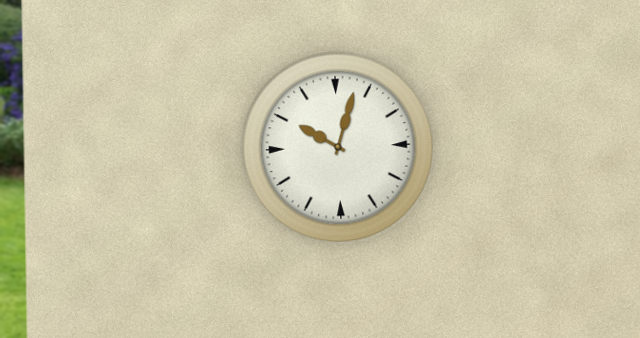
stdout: 10:03
